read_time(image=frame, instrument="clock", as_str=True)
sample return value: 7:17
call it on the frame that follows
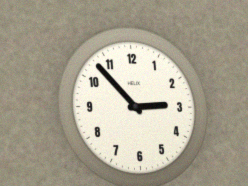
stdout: 2:53
